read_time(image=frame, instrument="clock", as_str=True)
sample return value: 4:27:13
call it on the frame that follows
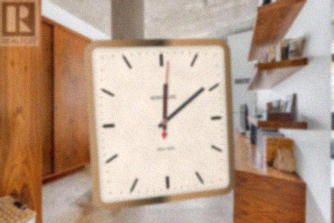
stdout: 12:09:01
